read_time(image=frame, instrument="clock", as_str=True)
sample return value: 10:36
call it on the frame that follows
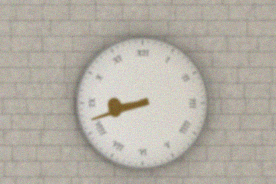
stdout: 8:42
